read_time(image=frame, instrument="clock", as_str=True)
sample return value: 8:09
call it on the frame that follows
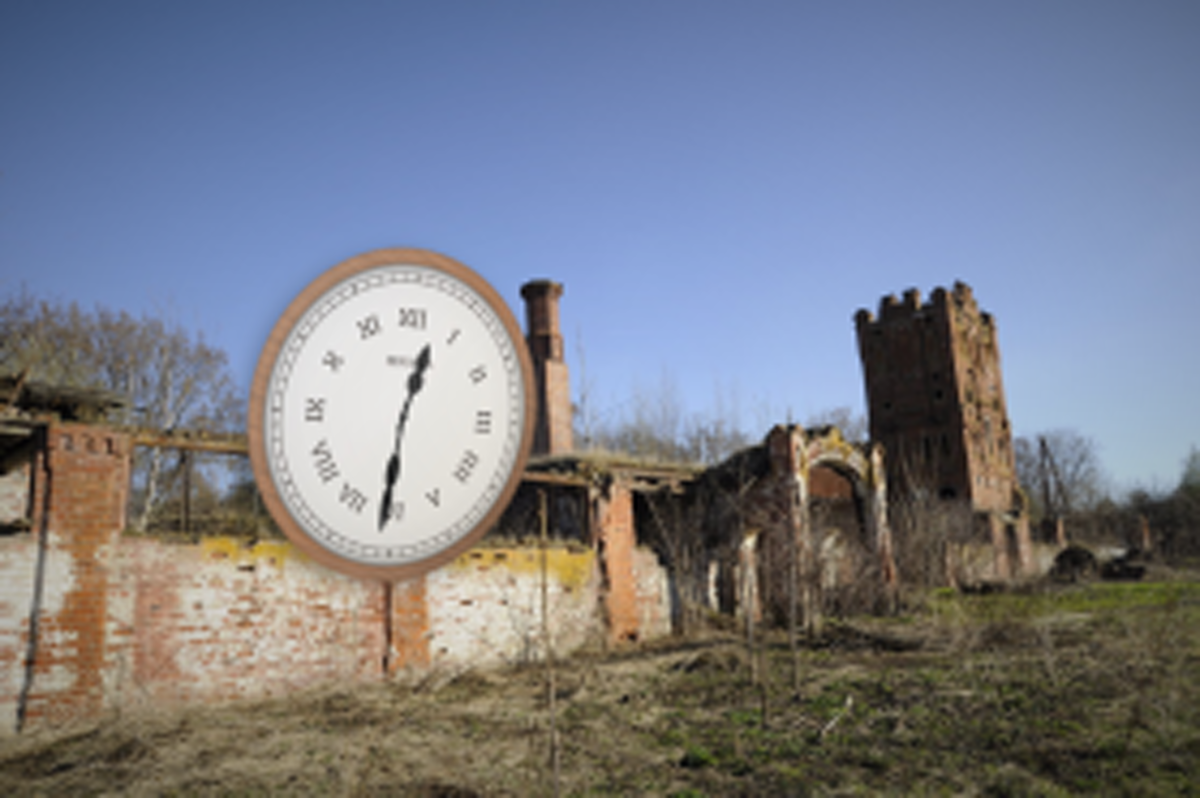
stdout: 12:31
